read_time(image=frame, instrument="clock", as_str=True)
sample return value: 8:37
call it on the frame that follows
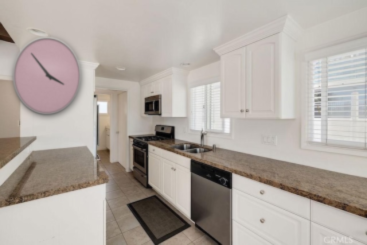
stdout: 3:53
